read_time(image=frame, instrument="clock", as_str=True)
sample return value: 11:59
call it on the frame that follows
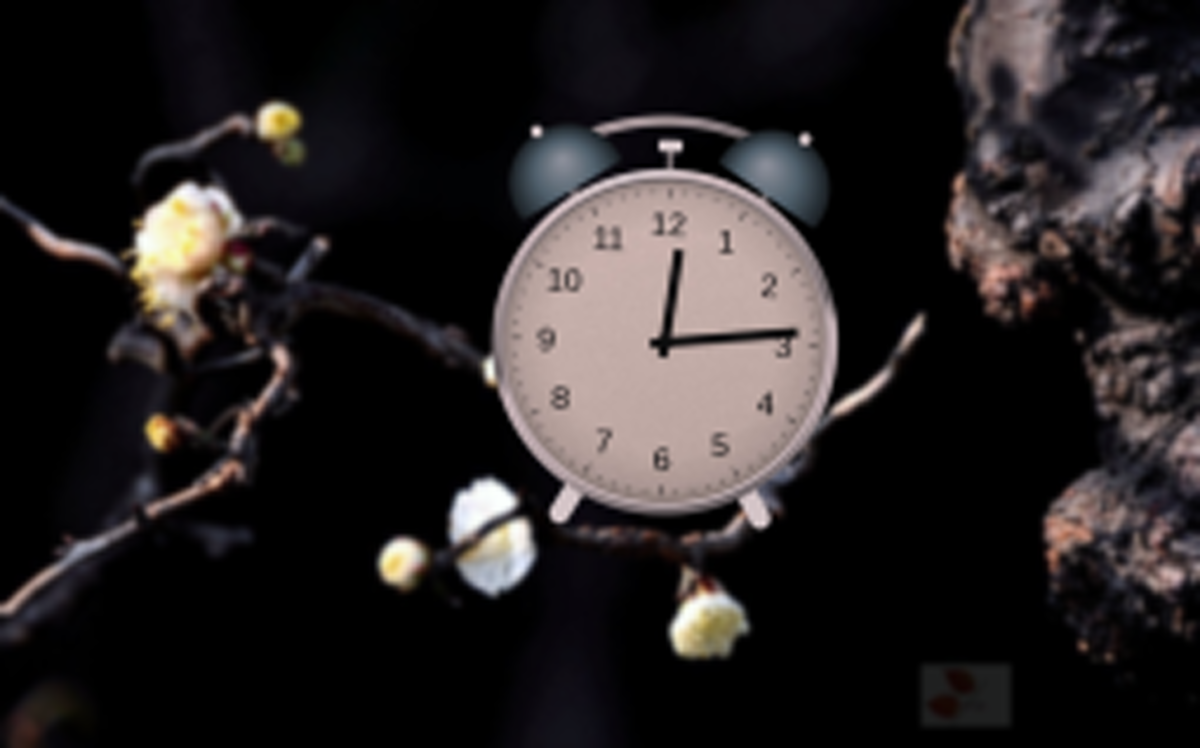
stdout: 12:14
